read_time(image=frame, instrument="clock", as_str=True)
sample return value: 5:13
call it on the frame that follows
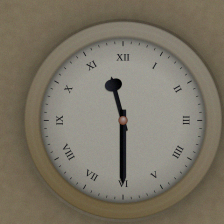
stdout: 11:30
